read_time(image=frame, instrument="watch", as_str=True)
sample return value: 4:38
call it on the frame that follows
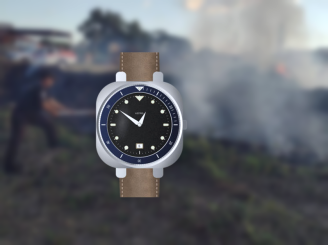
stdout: 12:51
